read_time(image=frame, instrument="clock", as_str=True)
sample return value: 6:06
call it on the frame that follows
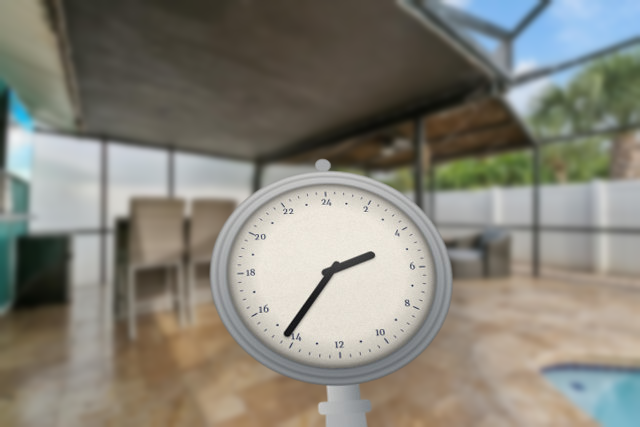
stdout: 4:36
